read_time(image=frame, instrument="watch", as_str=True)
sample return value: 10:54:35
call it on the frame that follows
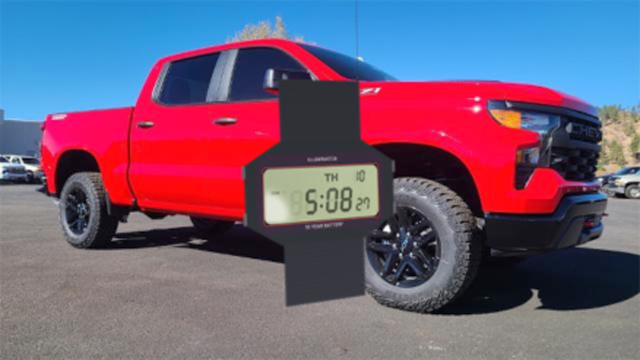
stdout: 5:08:27
